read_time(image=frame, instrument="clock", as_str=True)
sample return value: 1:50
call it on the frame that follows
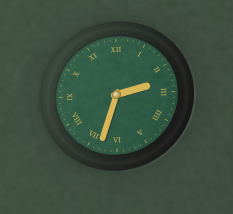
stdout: 2:33
